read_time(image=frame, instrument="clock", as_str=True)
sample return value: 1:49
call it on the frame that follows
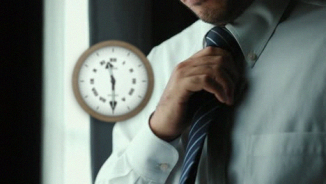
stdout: 11:30
